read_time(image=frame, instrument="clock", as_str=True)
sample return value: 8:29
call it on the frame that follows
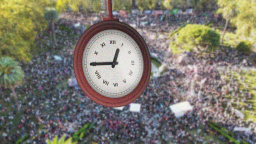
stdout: 12:45
